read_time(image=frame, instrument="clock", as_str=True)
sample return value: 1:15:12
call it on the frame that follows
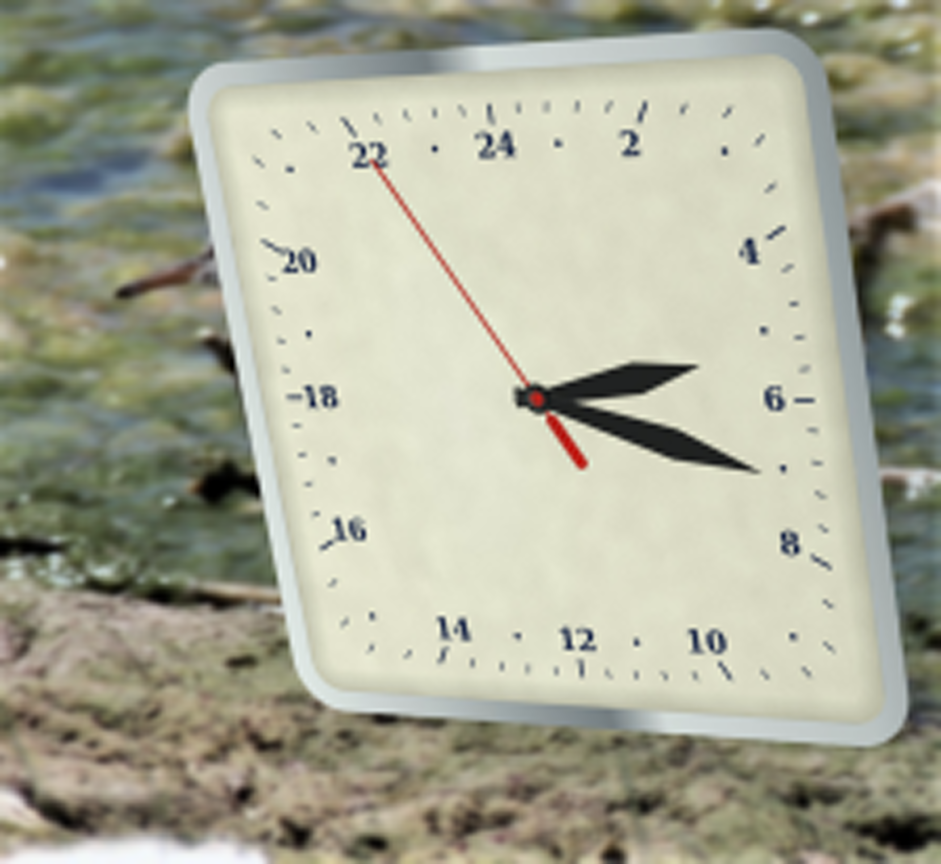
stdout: 5:17:55
